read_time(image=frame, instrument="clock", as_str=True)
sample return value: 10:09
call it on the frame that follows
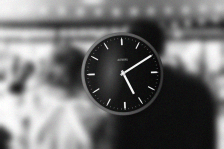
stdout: 5:10
